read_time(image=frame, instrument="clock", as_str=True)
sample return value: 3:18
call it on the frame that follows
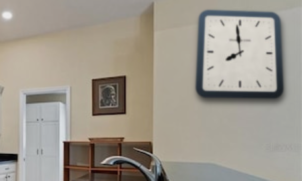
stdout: 7:59
